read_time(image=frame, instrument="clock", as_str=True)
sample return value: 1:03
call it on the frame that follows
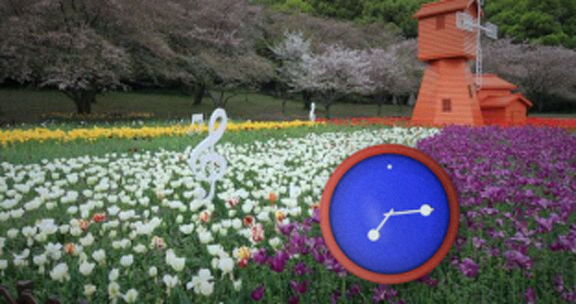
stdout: 7:14
